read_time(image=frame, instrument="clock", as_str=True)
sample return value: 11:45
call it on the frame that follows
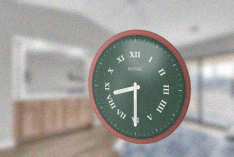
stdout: 8:30
